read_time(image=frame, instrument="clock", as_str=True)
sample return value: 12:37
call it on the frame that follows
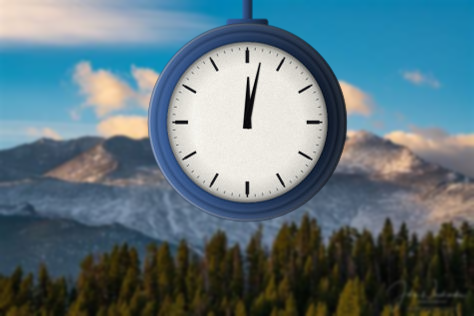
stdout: 12:02
